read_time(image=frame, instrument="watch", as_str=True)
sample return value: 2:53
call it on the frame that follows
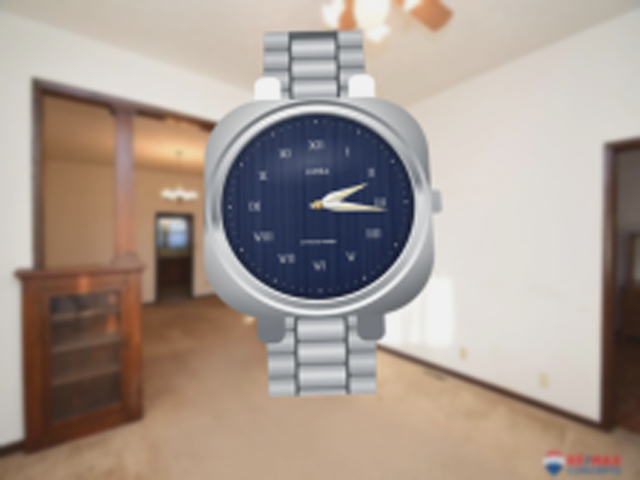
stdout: 2:16
